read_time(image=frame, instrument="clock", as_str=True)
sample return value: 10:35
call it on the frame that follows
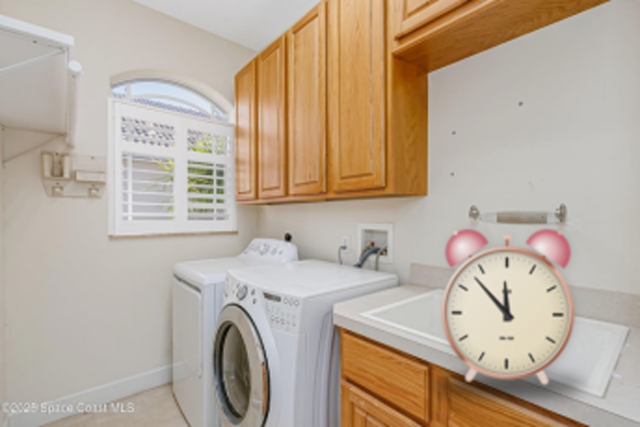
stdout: 11:53
